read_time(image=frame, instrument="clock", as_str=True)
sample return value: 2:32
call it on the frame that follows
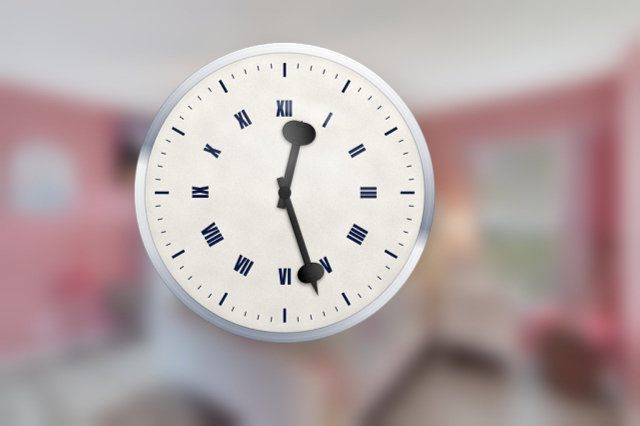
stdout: 12:27
